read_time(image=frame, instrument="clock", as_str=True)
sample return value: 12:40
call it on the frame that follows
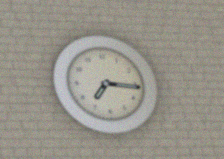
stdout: 7:16
